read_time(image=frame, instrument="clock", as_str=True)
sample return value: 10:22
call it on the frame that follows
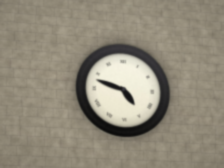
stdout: 4:48
